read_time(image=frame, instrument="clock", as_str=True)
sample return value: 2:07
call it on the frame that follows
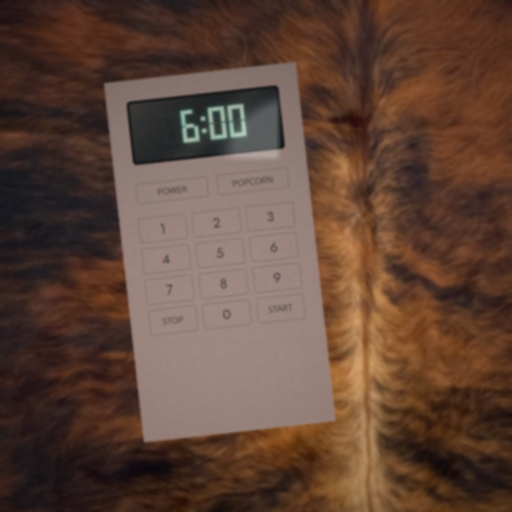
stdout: 6:00
